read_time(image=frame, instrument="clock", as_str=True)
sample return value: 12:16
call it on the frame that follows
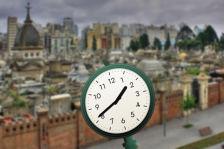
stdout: 1:41
